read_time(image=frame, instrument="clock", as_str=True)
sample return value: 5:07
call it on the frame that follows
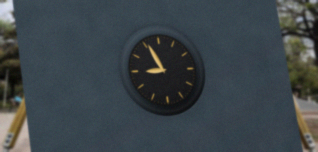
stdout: 8:56
